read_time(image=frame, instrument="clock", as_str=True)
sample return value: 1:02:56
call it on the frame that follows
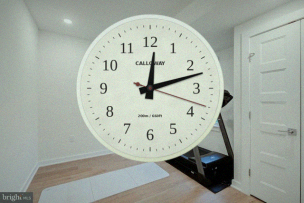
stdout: 12:12:18
